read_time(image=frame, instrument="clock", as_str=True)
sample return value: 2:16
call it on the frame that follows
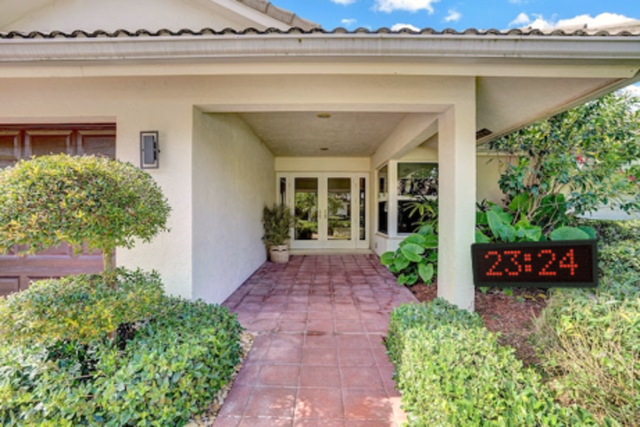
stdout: 23:24
